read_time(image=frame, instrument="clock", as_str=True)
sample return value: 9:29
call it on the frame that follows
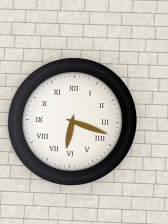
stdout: 6:18
